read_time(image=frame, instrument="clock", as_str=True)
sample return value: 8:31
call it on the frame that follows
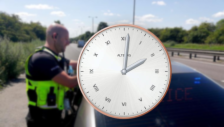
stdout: 2:01
